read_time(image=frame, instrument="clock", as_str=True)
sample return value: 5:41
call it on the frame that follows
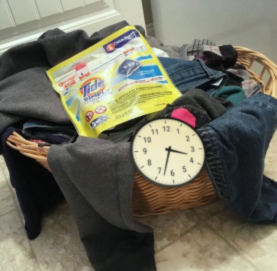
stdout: 3:33
